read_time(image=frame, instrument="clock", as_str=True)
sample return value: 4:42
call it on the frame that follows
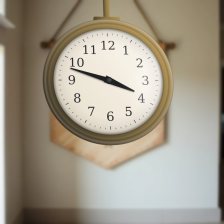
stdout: 3:48
